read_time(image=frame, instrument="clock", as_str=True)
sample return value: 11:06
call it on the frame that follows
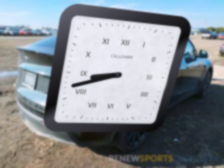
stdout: 8:42
